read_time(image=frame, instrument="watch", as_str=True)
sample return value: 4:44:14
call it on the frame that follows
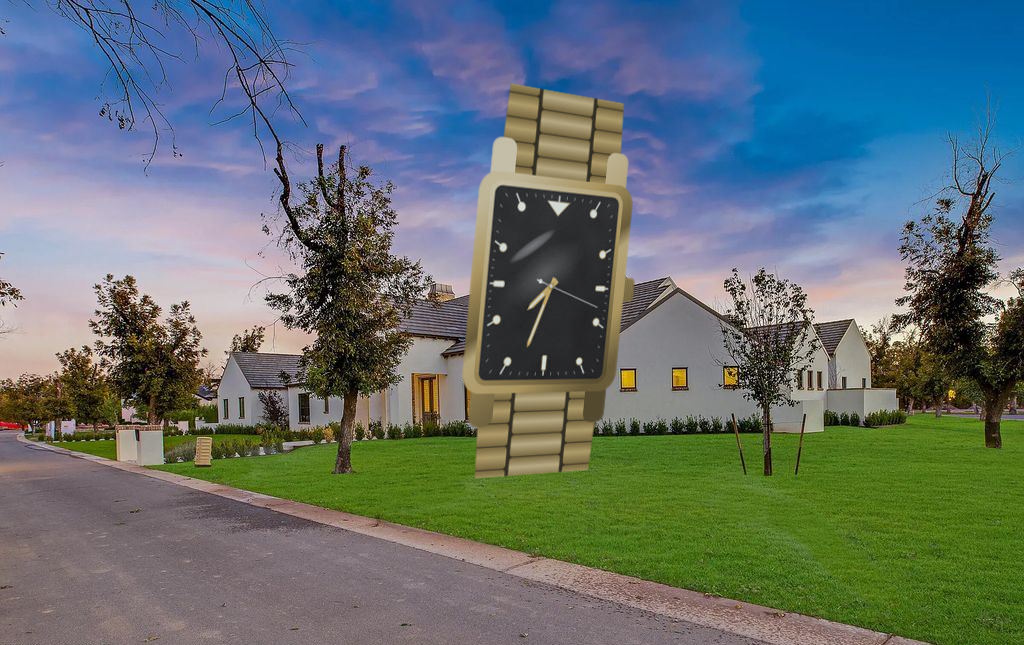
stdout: 7:33:18
